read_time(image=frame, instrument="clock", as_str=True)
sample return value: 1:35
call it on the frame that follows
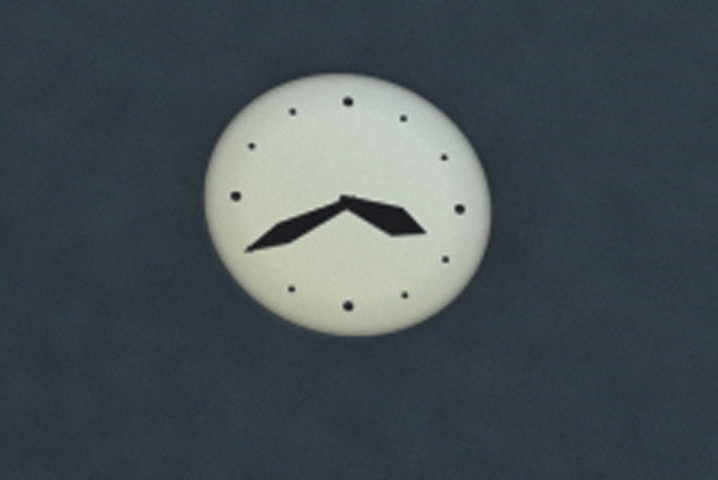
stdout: 3:40
